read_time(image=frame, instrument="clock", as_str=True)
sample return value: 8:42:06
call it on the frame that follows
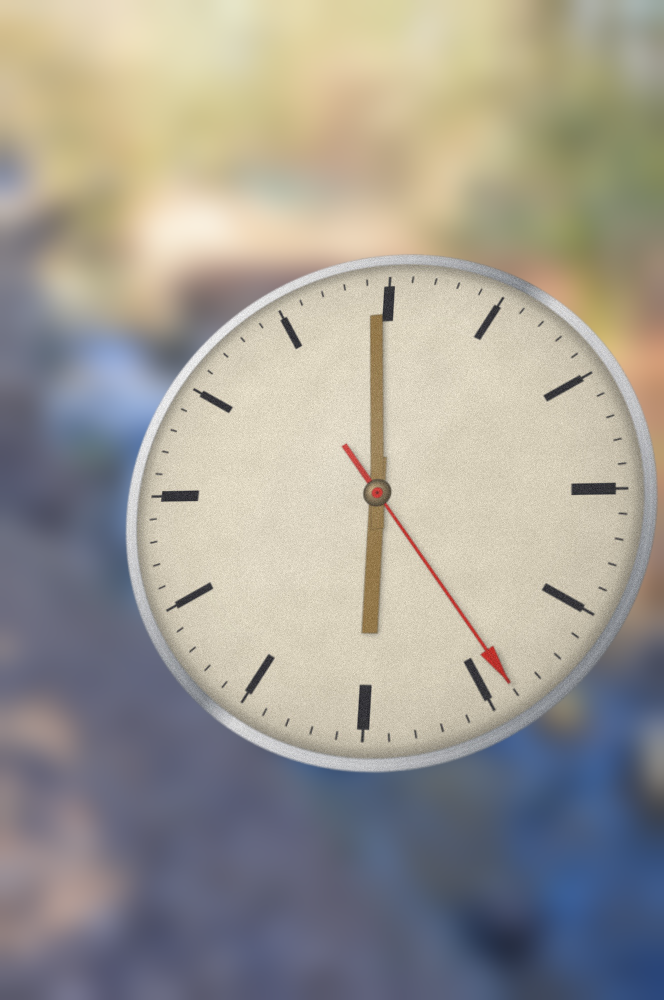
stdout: 5:59:24
